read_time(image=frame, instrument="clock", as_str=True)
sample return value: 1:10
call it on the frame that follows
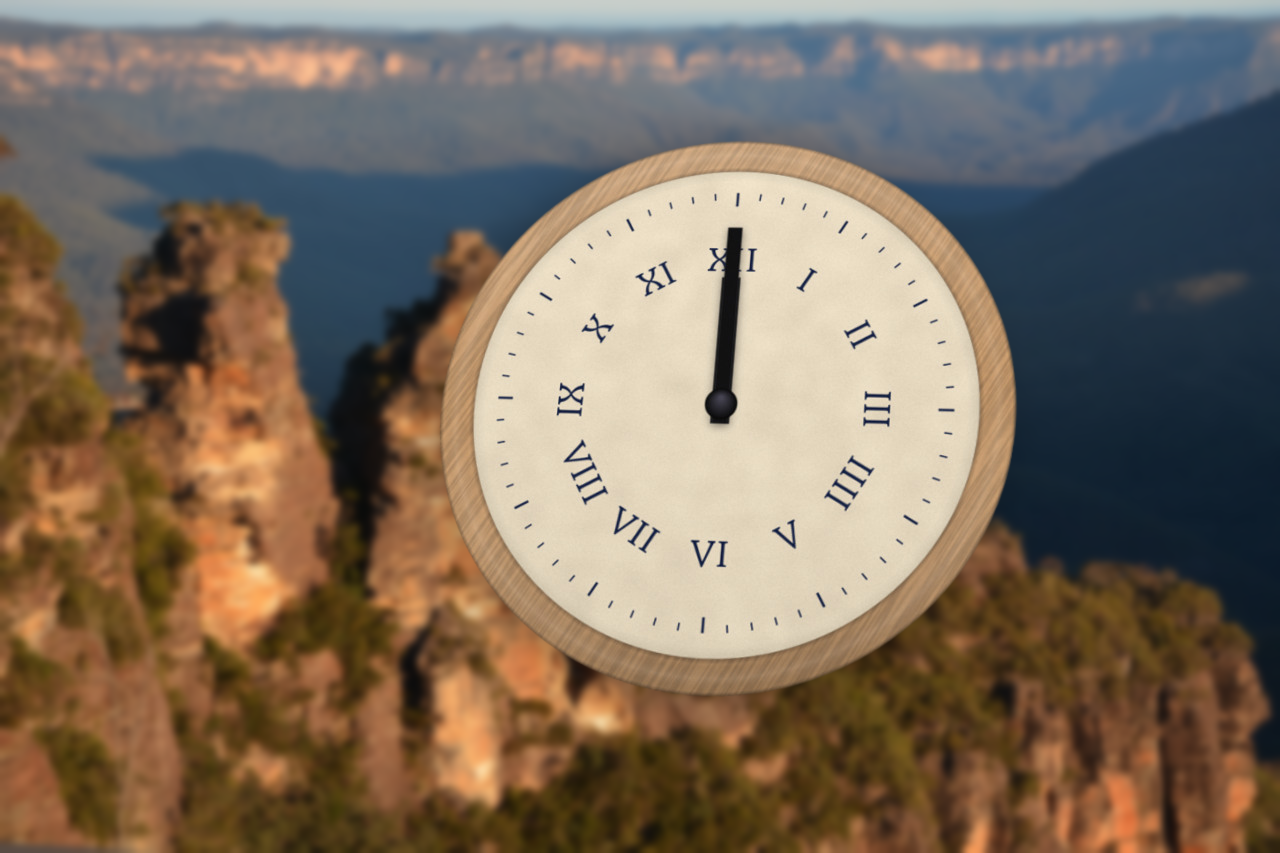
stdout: 12:00
